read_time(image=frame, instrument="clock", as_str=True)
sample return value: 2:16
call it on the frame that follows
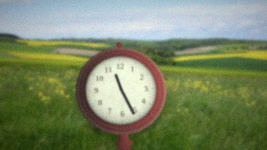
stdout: 11:26
